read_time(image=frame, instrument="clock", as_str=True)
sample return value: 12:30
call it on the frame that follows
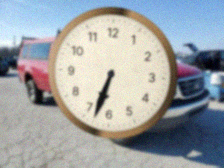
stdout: 6:33
